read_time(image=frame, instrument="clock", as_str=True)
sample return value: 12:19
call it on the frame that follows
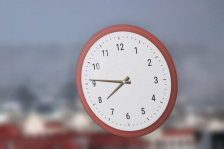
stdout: 7:46
